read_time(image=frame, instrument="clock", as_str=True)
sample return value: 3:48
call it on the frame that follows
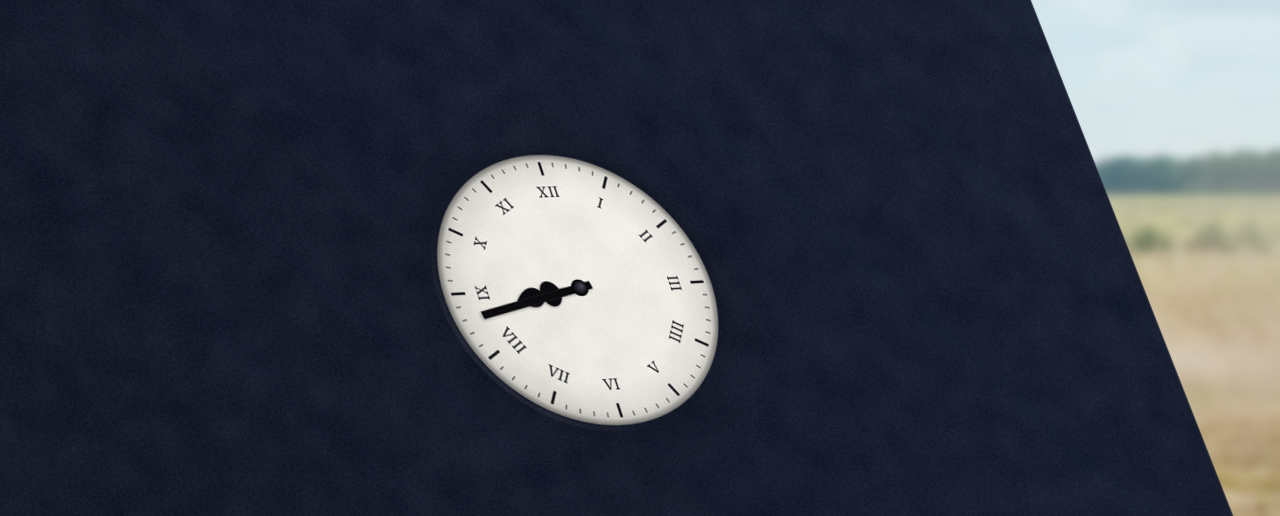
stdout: 8:43
